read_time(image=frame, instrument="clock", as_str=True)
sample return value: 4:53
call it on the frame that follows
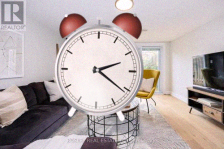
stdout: 2:21
